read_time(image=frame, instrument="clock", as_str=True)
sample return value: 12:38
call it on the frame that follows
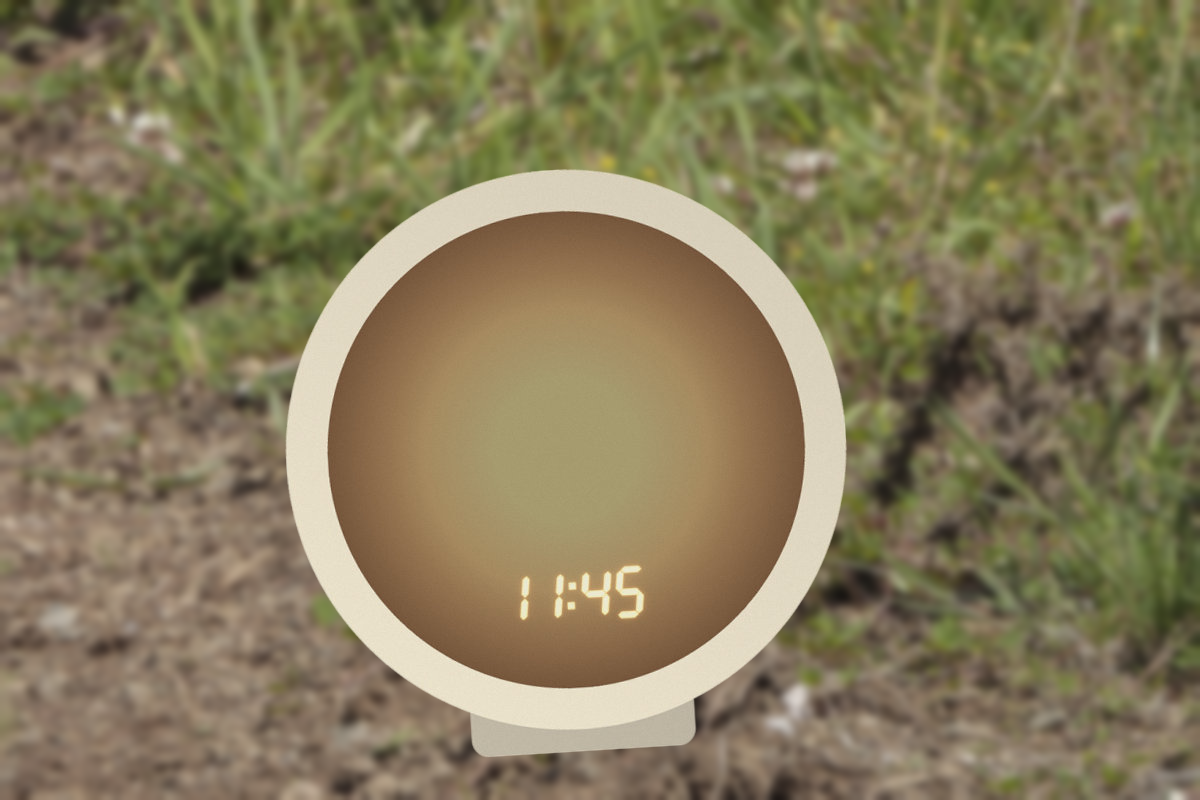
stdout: 11:45
